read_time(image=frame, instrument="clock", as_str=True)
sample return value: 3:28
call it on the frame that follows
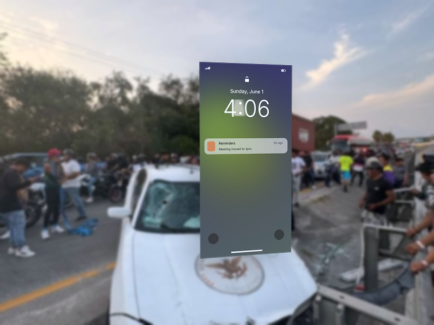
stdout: 4:06
